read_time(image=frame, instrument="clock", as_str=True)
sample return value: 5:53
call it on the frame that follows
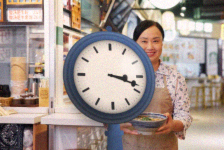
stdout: 3:18
